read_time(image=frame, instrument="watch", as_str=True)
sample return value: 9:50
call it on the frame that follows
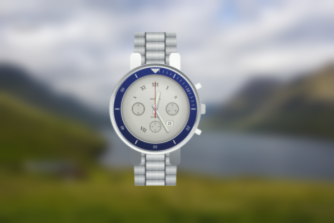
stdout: 12:25
